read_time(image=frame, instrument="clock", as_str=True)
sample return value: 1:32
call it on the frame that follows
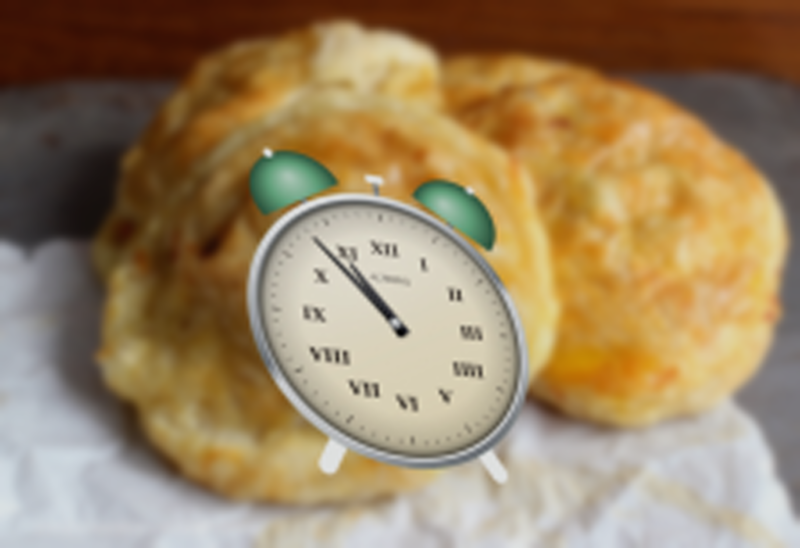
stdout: 10:53
